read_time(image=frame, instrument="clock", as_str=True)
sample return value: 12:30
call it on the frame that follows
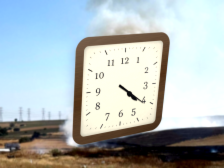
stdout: 4:21
